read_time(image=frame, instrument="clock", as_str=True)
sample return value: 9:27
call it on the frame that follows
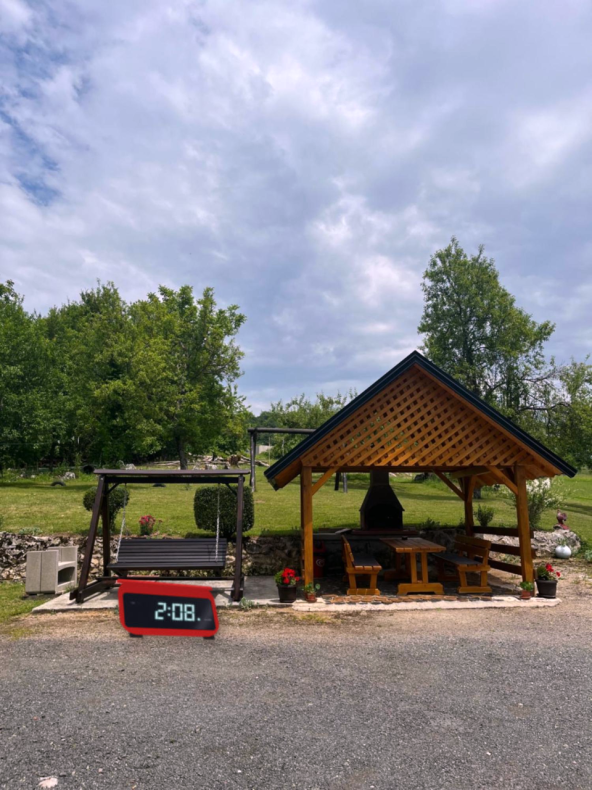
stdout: 2:08
